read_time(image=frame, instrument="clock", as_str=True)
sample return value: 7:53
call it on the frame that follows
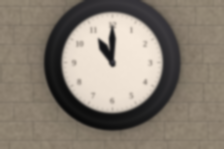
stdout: 11:00
